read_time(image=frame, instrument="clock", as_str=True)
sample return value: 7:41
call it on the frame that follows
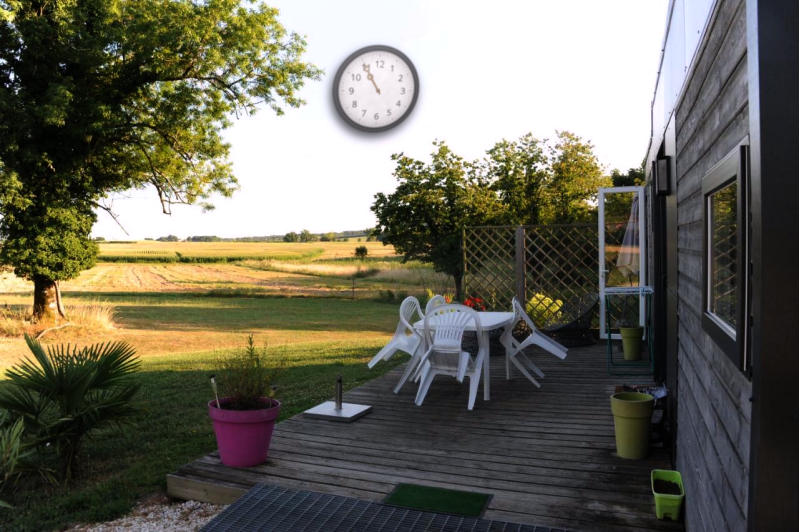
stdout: 10:55
